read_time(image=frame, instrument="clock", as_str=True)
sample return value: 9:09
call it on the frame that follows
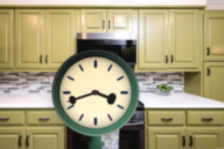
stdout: 3:42
